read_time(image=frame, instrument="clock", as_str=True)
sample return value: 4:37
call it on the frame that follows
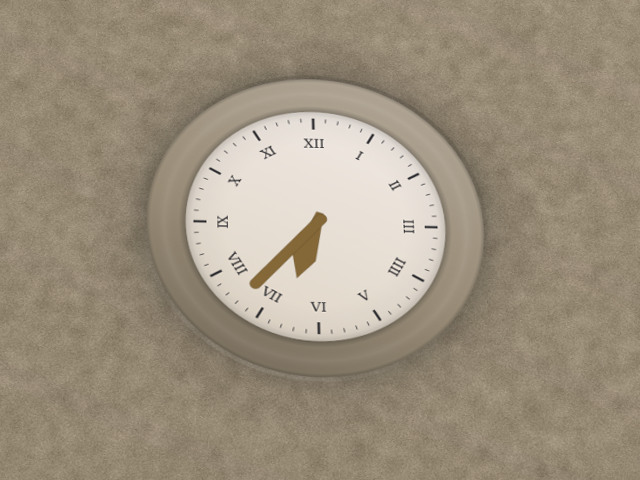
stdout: 6:37
